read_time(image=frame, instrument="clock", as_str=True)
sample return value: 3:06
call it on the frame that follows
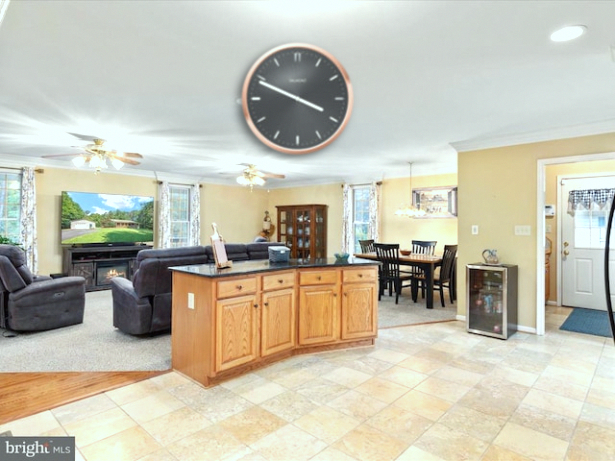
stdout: 3:49
